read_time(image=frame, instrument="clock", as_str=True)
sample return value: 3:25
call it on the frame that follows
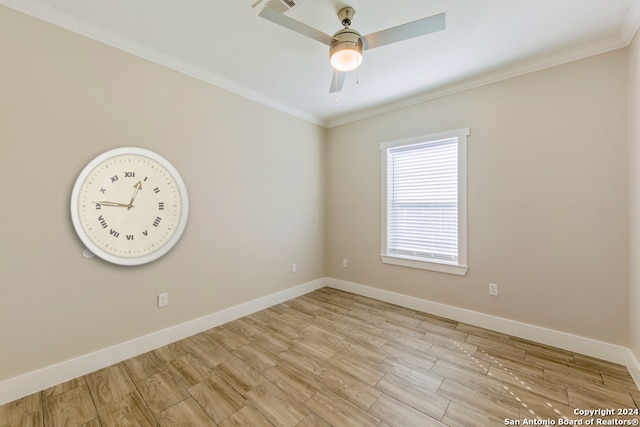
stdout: 12:46
